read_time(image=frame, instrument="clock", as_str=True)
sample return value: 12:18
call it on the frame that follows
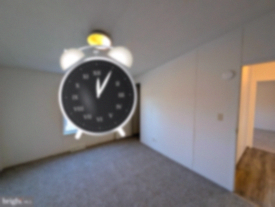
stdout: 12:05
